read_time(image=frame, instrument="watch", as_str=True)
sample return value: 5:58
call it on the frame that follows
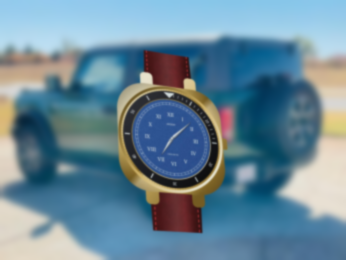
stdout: 7:08
